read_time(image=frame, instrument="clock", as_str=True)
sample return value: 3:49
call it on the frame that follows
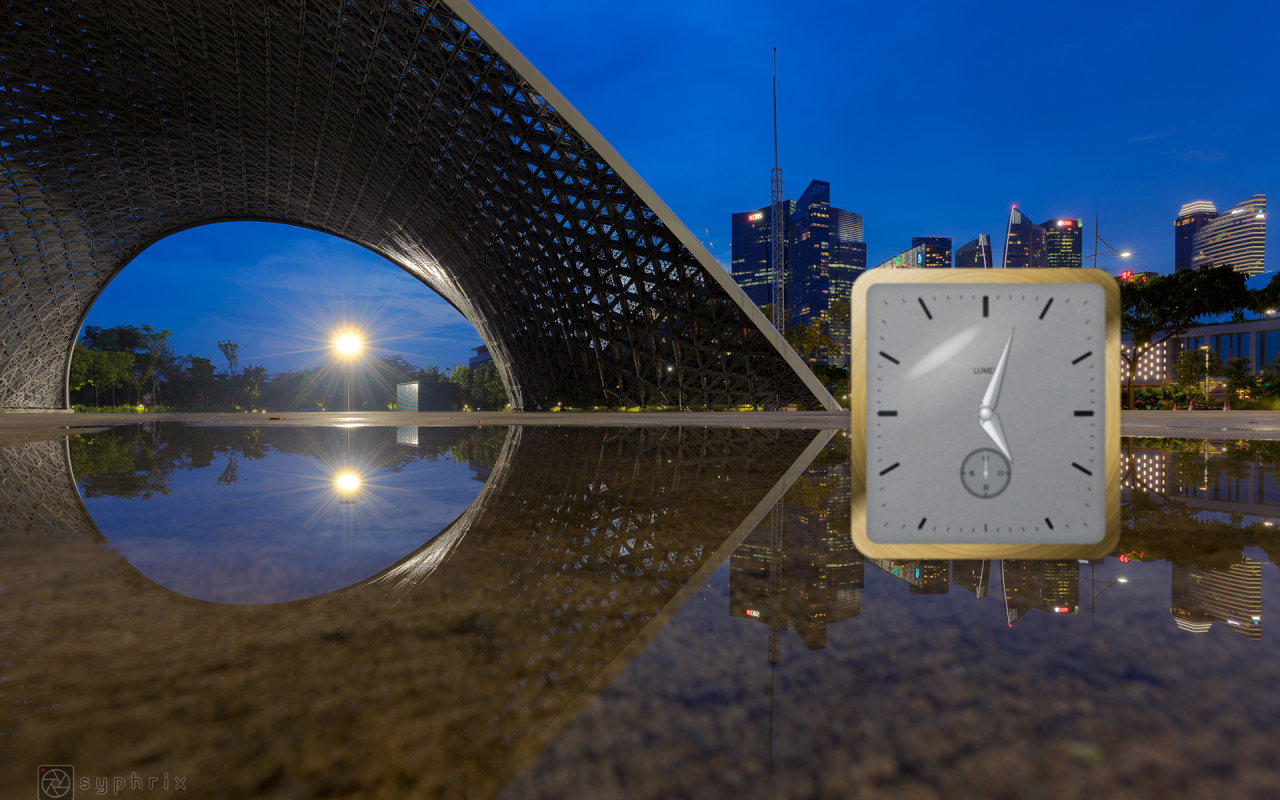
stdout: 5:03
